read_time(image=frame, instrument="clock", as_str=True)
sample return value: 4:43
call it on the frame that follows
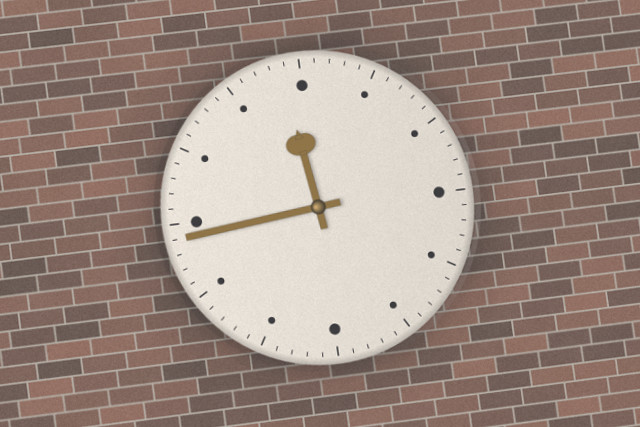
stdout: 11:44
